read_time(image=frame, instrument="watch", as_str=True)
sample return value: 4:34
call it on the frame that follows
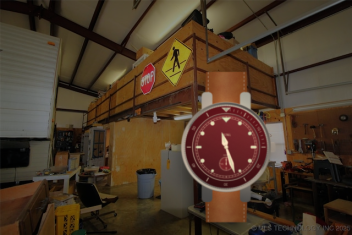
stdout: 11:27
